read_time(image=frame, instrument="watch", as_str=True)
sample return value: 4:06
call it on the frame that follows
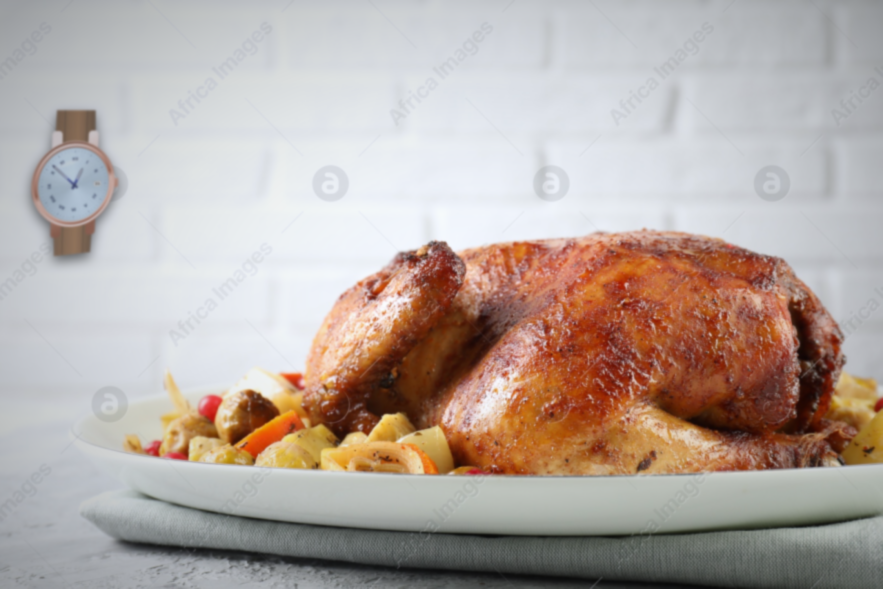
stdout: 12:52
